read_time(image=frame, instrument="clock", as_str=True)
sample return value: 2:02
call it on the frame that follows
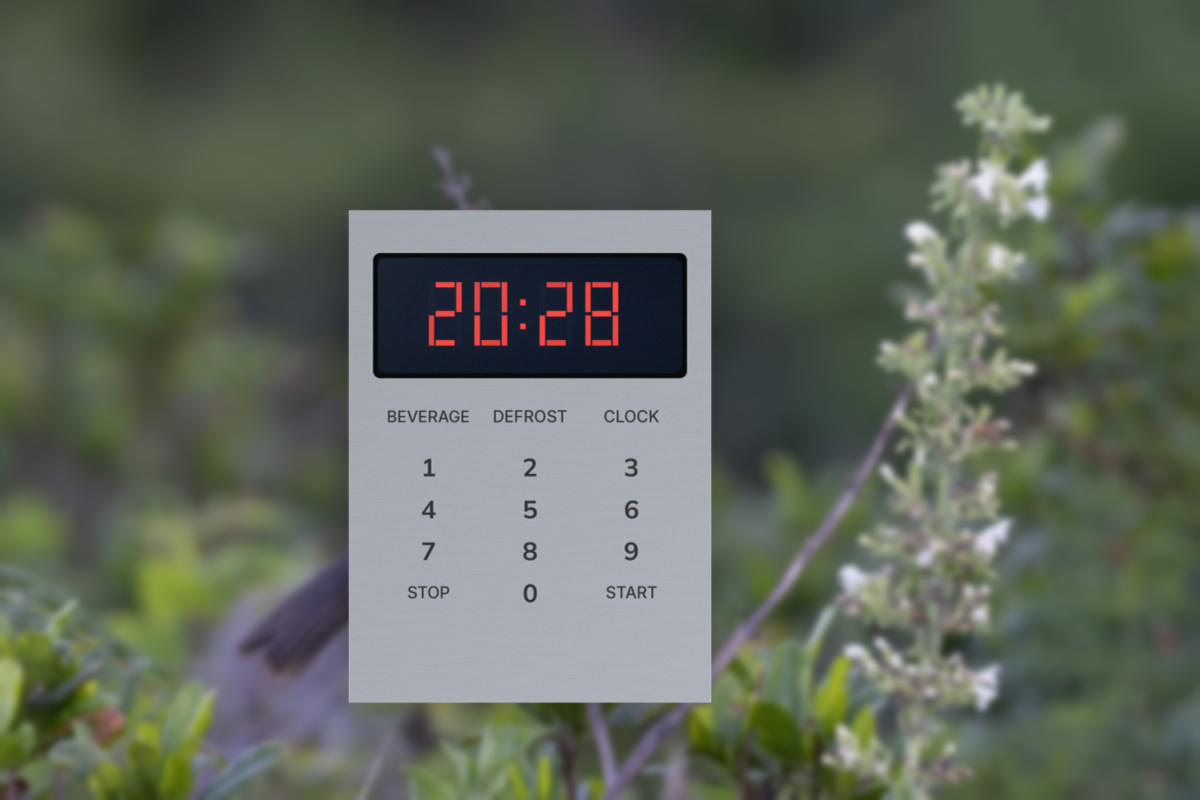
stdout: 20:28
